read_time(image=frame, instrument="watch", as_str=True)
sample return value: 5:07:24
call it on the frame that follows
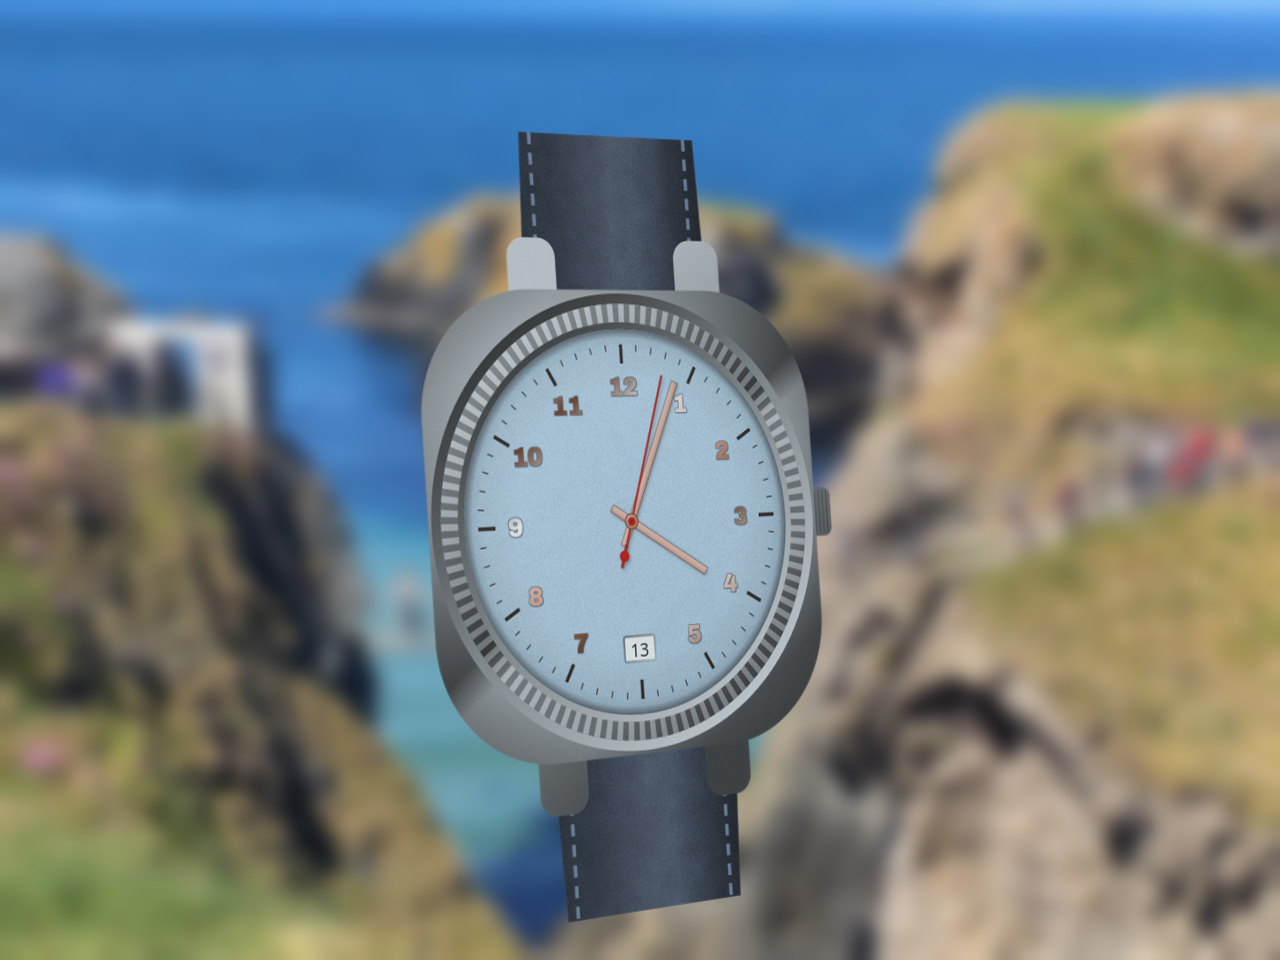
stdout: 4:04:03
